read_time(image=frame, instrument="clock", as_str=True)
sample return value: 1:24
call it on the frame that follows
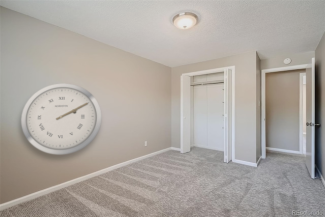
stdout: 2:10
